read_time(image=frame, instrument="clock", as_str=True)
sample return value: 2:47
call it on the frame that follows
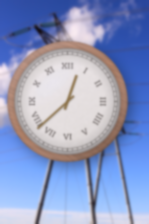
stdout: 12:38
